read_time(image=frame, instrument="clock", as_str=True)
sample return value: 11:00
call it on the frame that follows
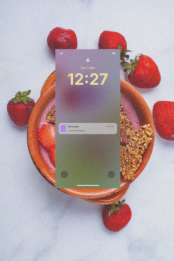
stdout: 12:27
